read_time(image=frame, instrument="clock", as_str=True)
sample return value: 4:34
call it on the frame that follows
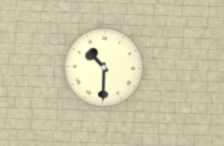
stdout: 10:30
